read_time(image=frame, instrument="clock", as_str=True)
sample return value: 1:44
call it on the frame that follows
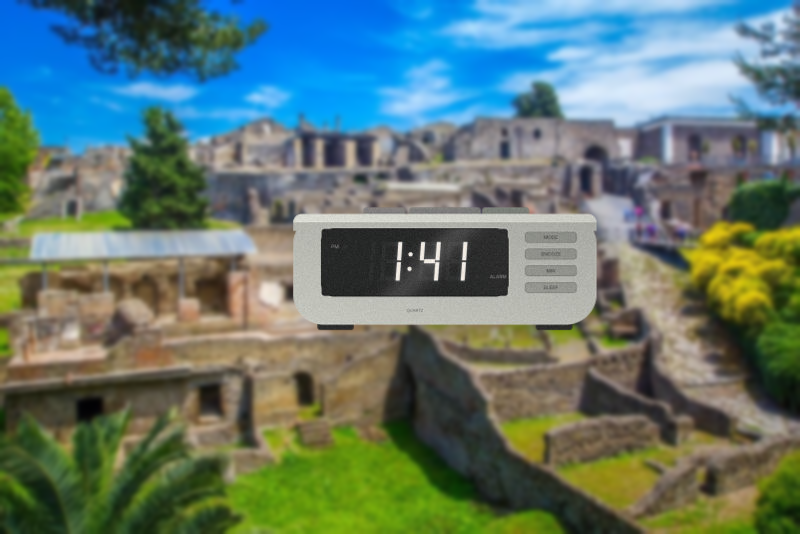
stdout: 1:41
